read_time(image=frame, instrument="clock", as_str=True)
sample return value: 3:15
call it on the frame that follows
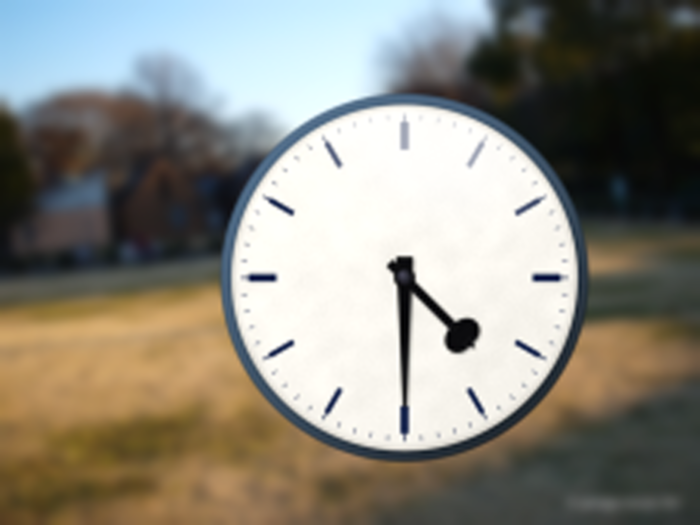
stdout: 4:30
